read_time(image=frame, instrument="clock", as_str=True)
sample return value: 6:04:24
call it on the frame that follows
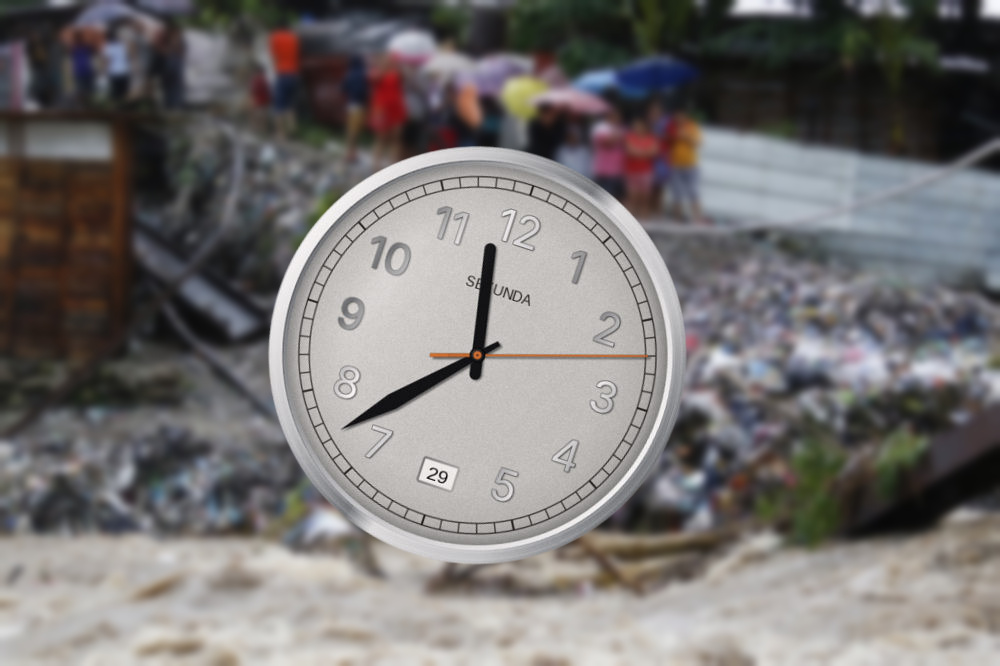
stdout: 11:37:12
